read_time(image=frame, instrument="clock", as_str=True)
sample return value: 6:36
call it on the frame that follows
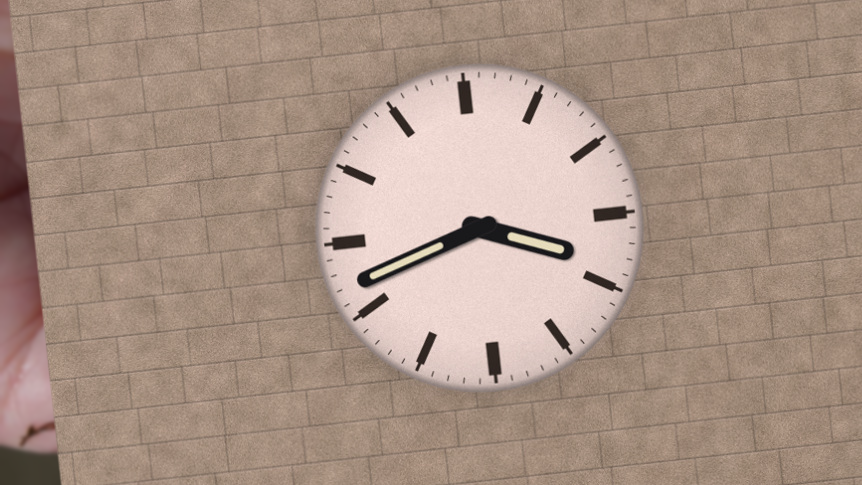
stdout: 3:42
